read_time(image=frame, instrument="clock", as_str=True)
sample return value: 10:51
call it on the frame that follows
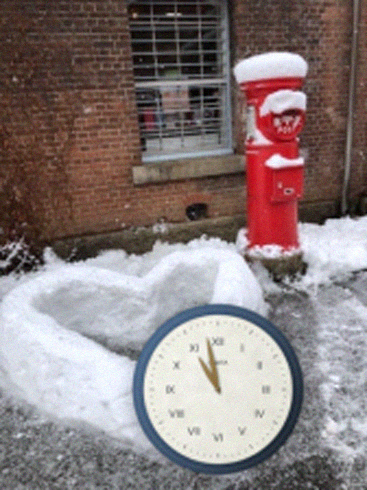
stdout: 10:58
